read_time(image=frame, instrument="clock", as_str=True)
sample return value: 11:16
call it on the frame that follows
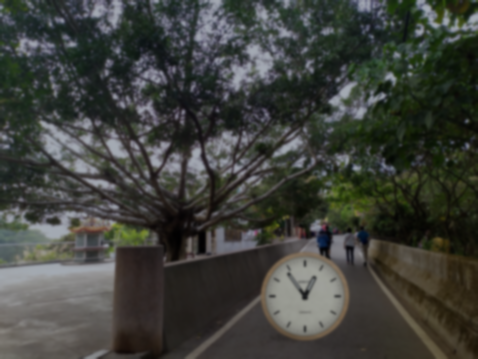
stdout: 12:54
